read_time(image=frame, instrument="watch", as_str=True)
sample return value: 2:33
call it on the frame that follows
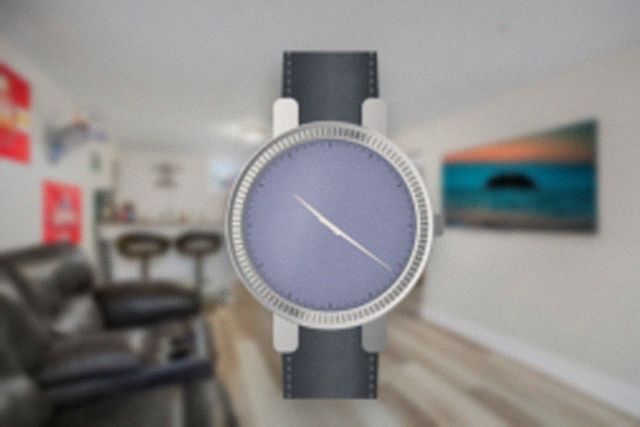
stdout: 10:21
